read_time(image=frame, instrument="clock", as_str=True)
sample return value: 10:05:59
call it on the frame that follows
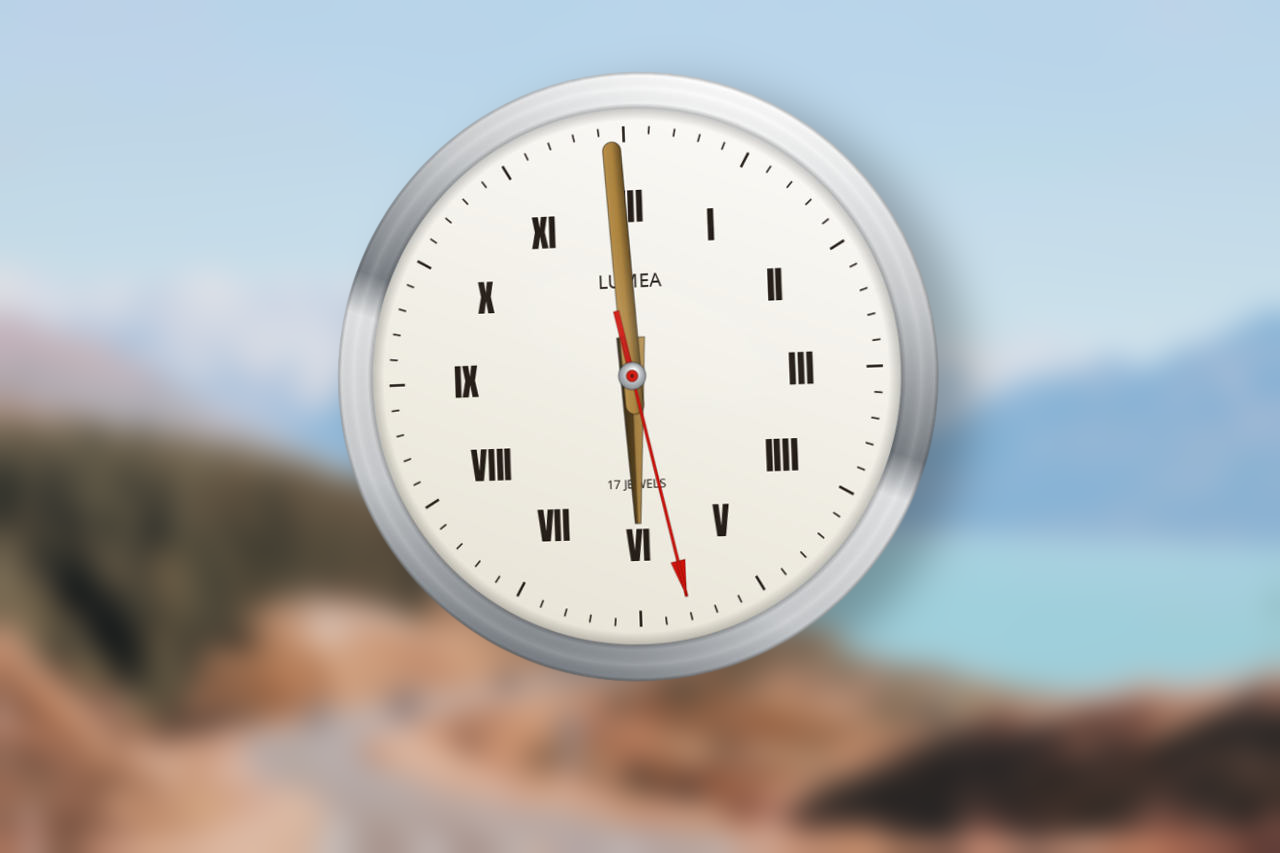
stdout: 5:59:28
